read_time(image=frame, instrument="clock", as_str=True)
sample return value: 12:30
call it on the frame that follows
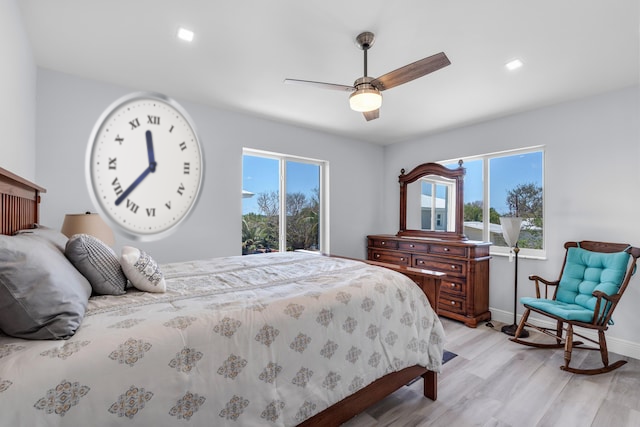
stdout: 11:38
